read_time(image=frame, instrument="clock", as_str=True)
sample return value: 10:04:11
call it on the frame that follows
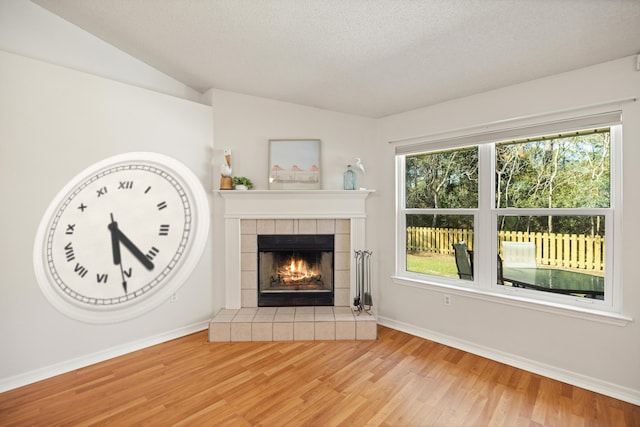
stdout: 5:21:26
